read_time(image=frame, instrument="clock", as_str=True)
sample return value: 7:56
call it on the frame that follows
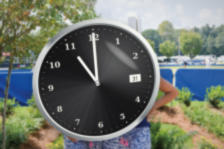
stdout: 11:00
